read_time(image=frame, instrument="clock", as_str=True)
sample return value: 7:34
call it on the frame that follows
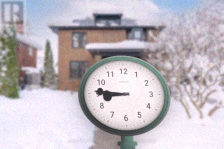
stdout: 8:46
